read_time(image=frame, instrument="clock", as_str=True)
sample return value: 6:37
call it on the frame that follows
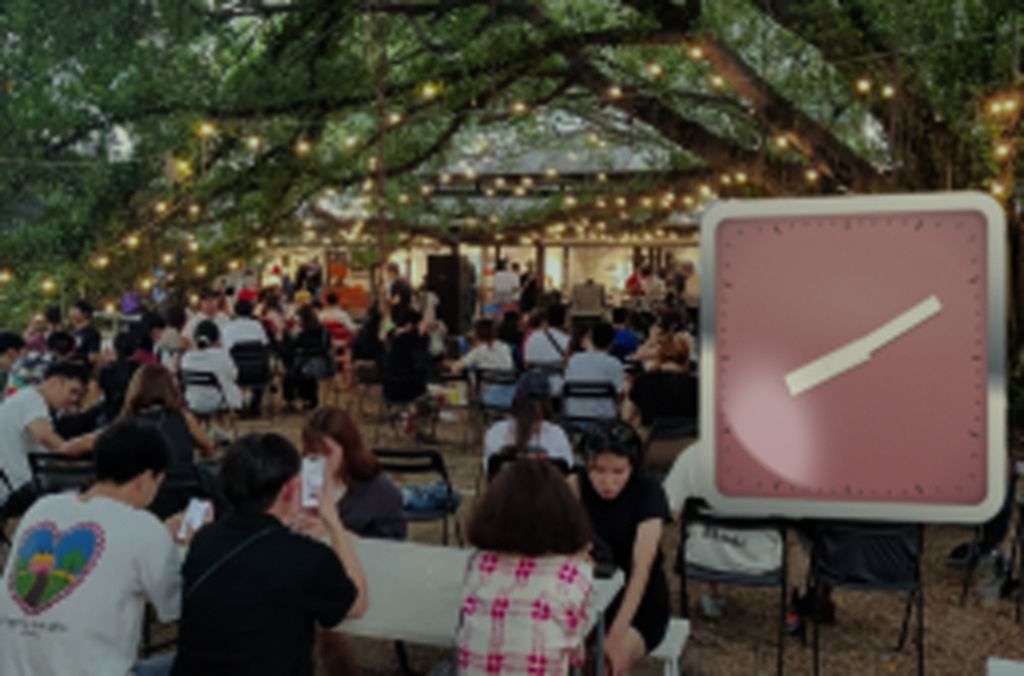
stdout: 8:10
